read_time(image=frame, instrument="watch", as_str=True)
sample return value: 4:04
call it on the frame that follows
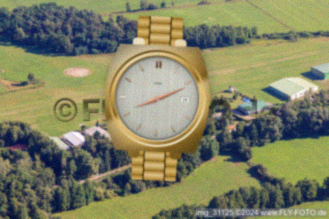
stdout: 8:11
